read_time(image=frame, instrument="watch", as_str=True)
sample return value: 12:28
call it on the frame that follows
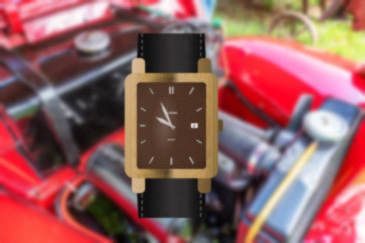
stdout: 9:56
